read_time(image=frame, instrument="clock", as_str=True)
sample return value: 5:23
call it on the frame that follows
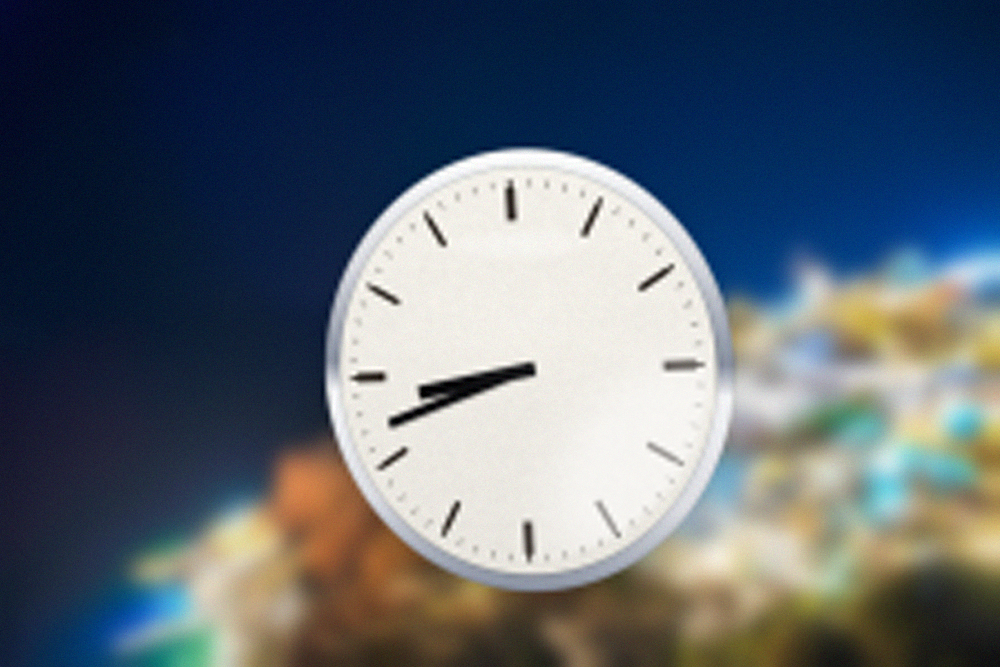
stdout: 8:42
